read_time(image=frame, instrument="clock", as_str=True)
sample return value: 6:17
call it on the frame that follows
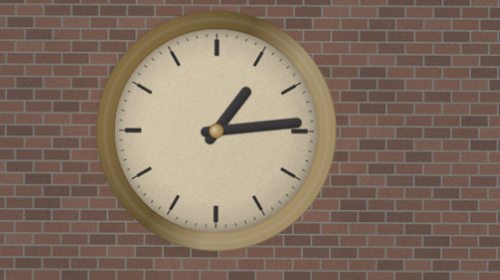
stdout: 1:14
